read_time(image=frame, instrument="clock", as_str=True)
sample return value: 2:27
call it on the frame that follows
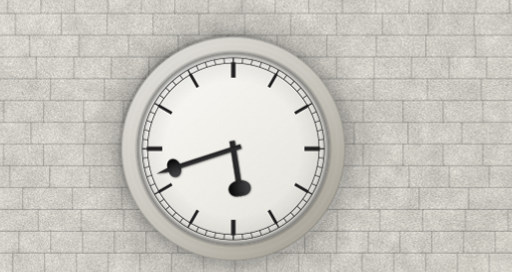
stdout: 5:42
